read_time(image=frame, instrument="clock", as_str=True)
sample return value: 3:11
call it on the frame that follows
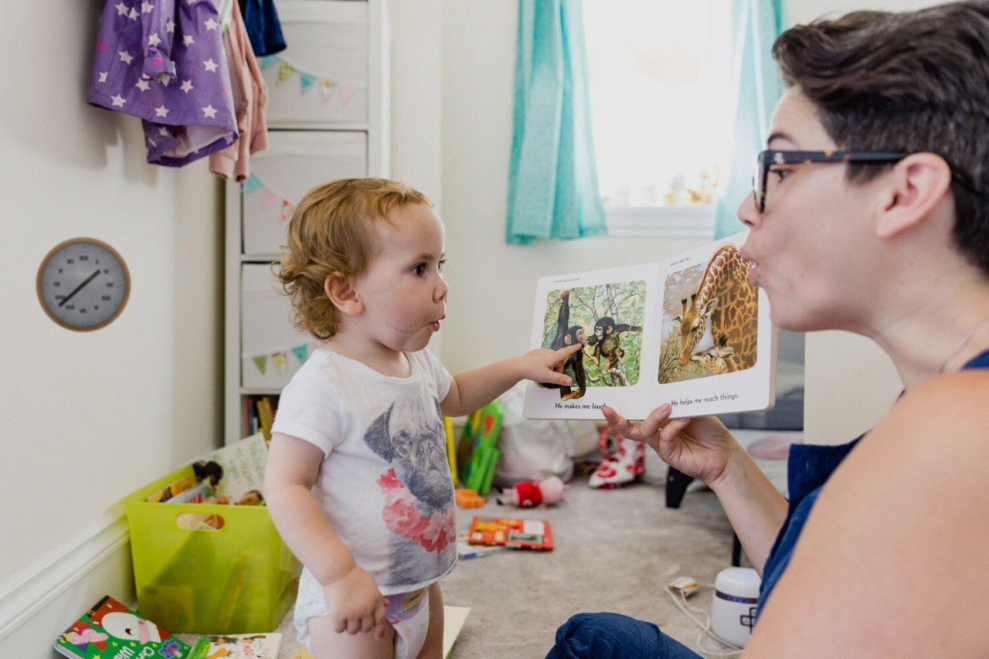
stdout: 1:38
